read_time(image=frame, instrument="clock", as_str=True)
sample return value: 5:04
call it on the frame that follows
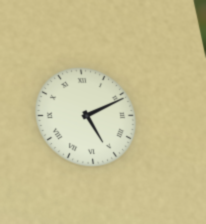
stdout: 5:11
